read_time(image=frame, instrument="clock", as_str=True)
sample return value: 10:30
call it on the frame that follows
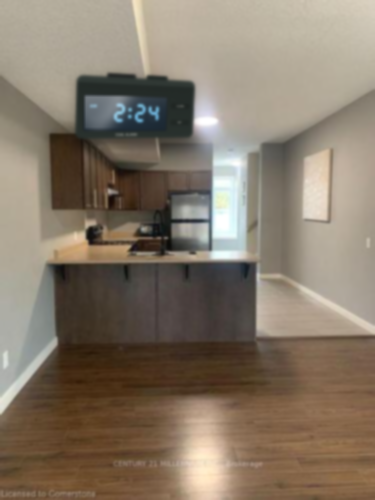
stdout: 2:24
